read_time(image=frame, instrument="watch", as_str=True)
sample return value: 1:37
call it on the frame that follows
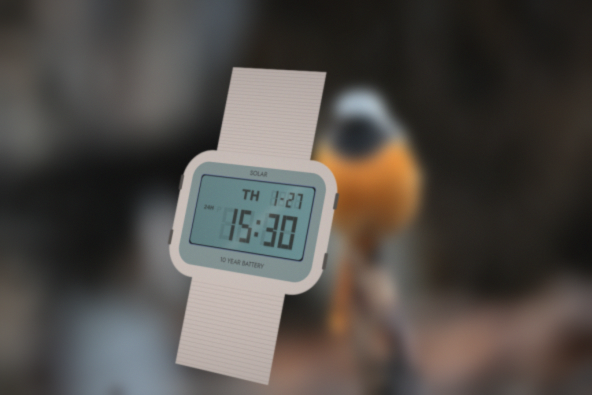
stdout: 15:30
